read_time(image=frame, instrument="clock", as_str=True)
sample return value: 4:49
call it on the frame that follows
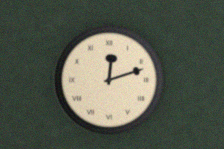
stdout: 12:12
